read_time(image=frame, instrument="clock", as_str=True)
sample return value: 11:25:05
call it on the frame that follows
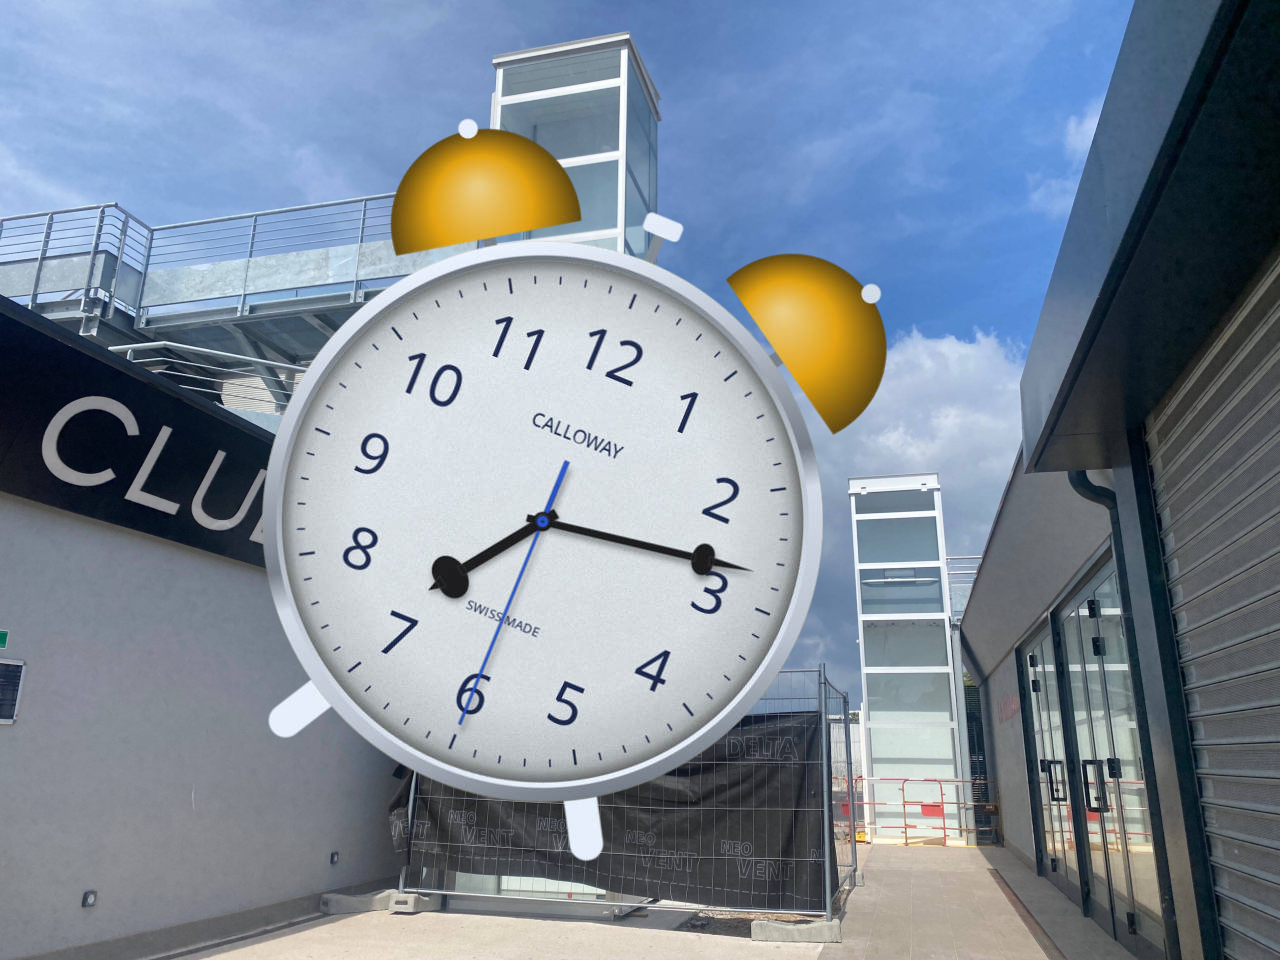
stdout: 7:13:30
